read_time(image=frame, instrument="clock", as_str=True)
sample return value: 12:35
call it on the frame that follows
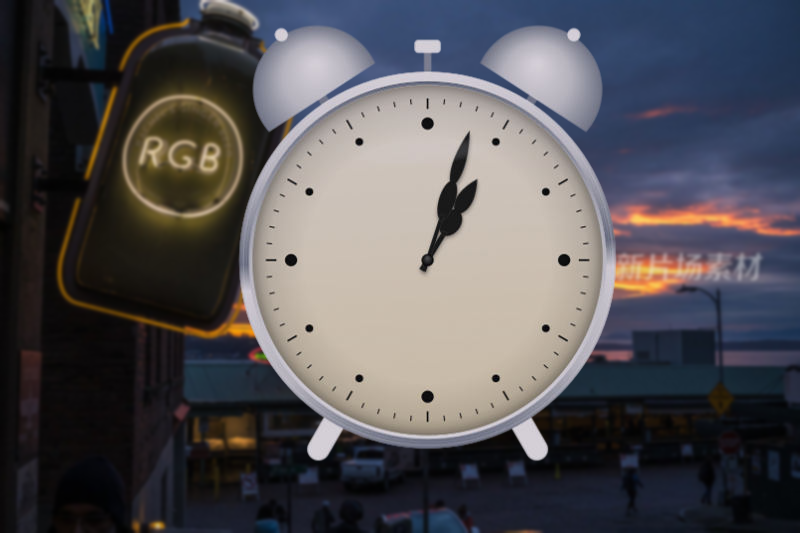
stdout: 1:03
